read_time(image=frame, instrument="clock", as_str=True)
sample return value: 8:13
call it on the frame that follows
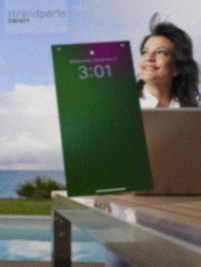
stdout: 3:01
